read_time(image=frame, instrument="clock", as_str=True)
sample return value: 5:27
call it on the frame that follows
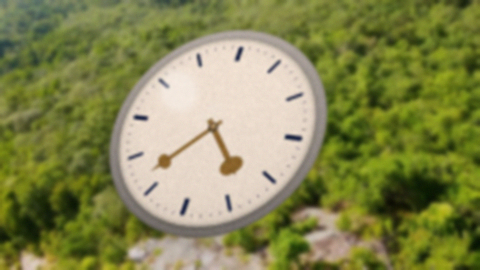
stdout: 4:37
